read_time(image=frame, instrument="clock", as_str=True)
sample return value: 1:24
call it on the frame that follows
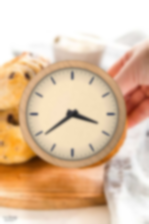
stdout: 3:39
